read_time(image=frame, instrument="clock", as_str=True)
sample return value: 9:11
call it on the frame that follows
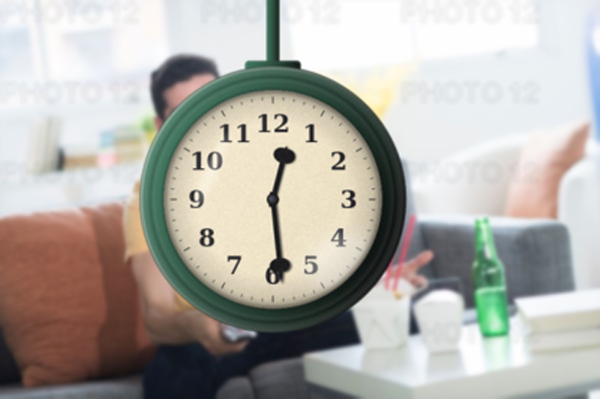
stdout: 12:29
